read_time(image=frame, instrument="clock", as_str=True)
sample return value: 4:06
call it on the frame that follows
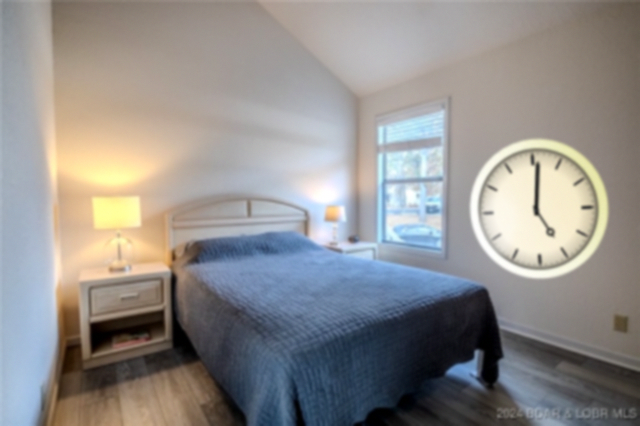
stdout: 5:01
